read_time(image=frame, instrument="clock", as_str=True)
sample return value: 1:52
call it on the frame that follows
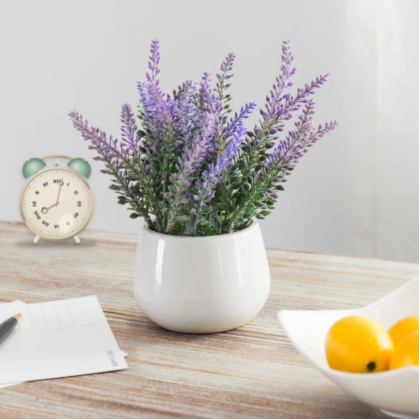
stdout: 8:02
